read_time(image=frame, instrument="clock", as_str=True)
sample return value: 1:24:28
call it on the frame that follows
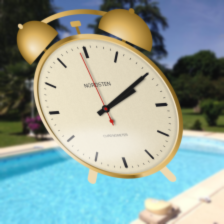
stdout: 2:09:59
